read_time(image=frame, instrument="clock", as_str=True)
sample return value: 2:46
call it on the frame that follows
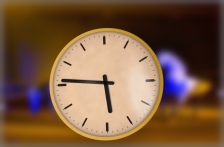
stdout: 5:46
